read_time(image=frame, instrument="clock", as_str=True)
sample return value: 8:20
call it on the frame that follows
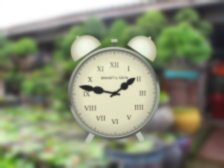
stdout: 1:47
